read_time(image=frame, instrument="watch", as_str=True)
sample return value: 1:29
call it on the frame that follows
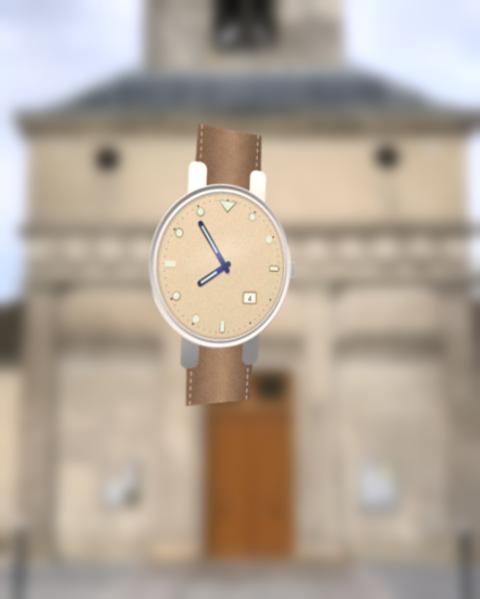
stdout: 7:54
